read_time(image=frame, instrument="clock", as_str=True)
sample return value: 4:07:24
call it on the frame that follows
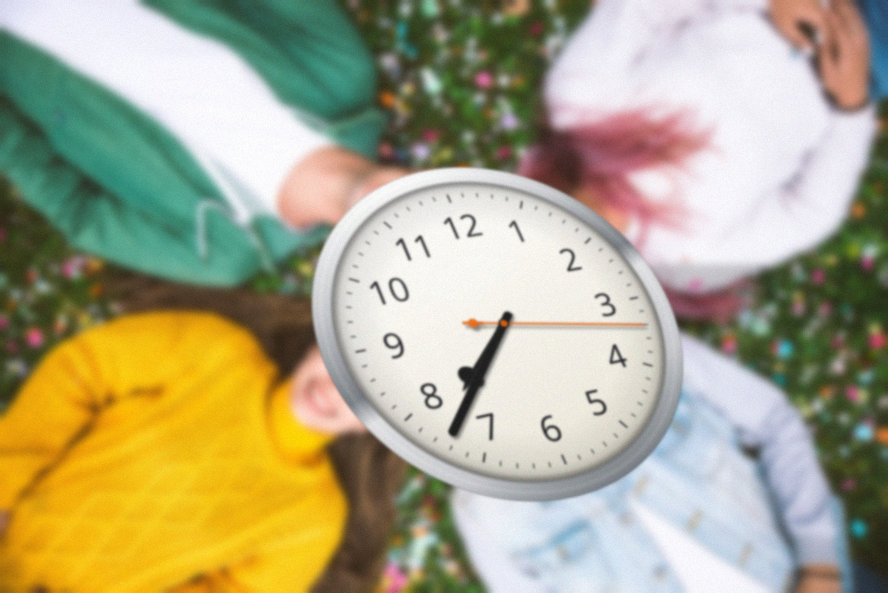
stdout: 7:37:17
